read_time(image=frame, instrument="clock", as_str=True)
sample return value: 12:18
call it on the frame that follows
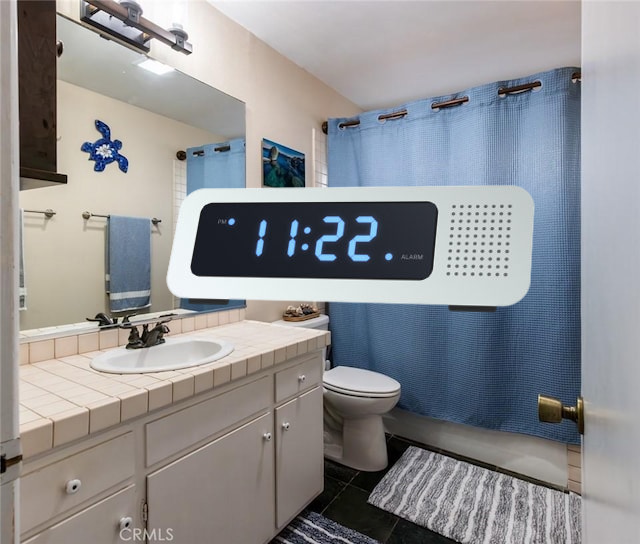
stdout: 11:22
